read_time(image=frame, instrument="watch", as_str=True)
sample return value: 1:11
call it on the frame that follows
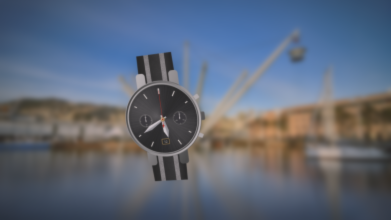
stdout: 5:40
